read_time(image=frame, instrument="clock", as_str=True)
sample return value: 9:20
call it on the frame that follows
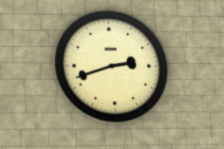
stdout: 2:42
